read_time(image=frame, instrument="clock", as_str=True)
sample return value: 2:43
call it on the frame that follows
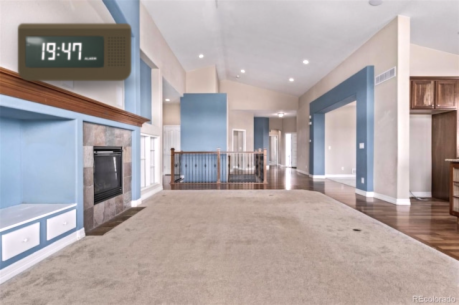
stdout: 19:47
